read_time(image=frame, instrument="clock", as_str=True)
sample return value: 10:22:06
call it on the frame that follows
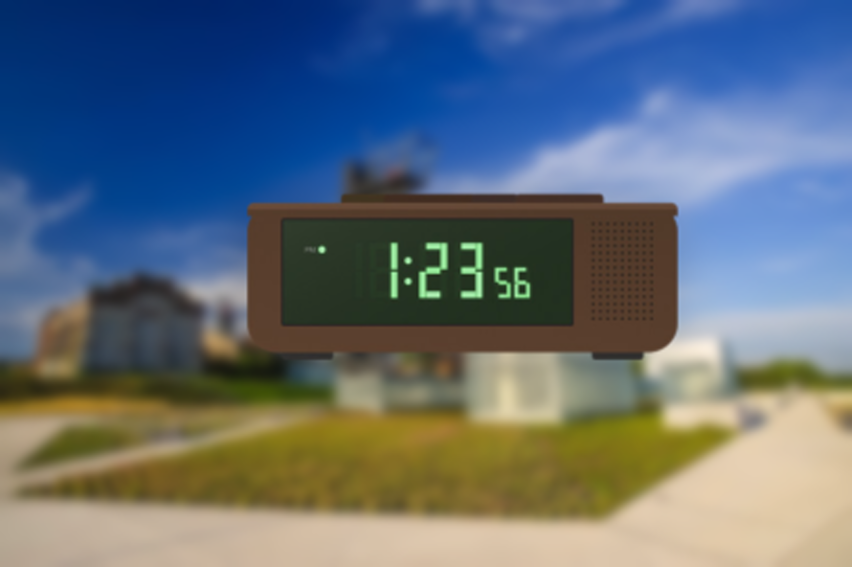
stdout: 1:23:56
